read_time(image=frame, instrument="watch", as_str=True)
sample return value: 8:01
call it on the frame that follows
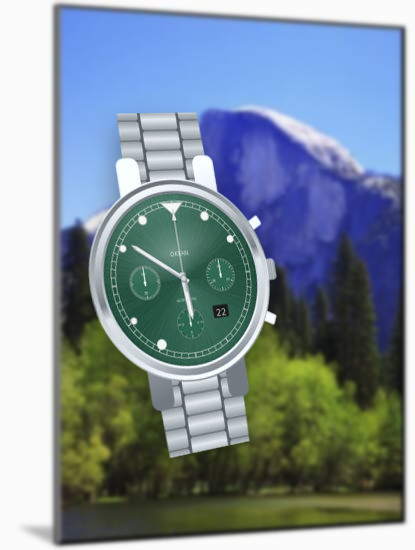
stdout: 5:51
